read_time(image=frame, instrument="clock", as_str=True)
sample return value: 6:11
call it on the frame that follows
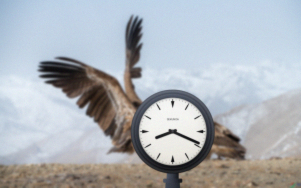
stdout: 8:19
